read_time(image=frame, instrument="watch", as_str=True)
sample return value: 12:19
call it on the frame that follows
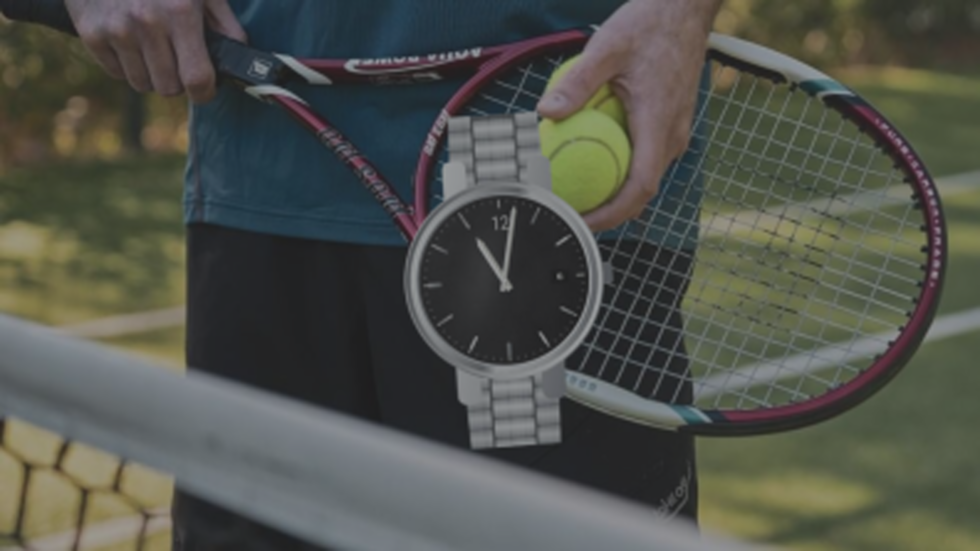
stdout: 11:02
